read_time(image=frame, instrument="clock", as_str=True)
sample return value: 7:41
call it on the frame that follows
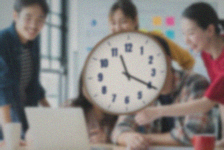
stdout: 11:20
